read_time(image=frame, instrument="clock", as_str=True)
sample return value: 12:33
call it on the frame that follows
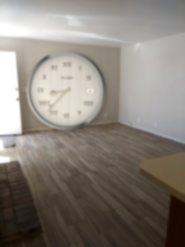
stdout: 8:37
